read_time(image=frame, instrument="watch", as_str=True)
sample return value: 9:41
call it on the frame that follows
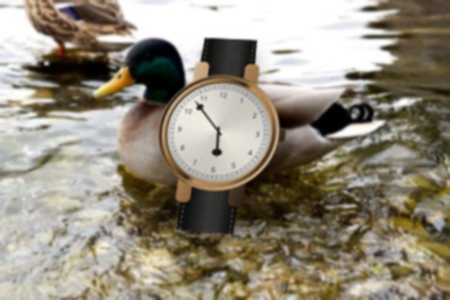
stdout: 5:53
